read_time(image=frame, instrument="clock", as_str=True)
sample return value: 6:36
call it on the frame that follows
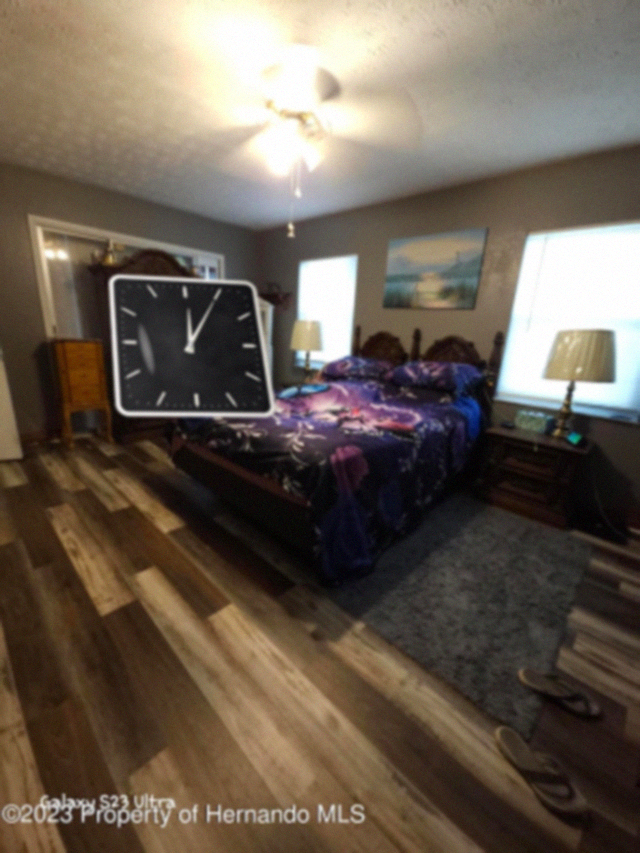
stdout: 12:05
